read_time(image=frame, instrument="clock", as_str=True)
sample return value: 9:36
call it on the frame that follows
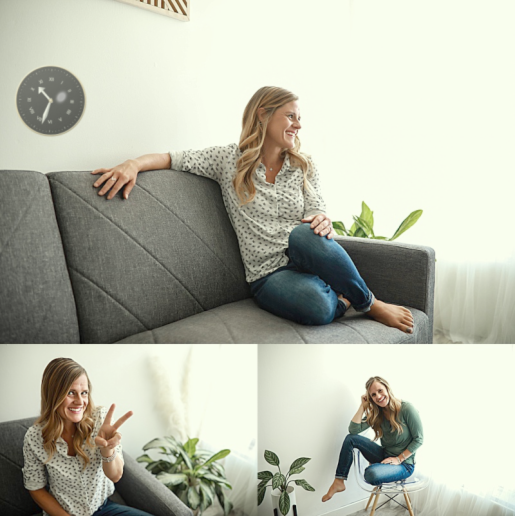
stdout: 10:33
